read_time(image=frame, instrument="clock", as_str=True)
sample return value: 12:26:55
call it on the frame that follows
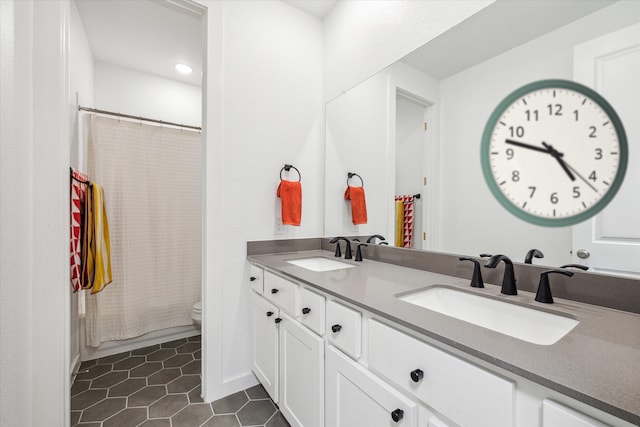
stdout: 4:47:22
